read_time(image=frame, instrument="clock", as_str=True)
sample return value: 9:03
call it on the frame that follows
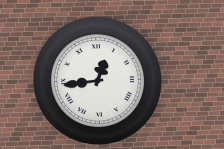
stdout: 12:44
